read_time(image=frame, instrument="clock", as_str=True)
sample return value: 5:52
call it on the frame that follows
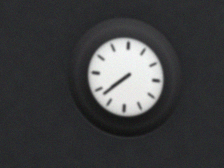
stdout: 7:38
